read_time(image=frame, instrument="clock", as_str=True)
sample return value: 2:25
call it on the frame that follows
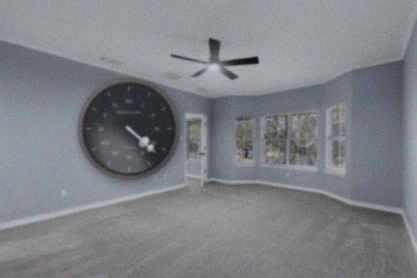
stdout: 4:22
